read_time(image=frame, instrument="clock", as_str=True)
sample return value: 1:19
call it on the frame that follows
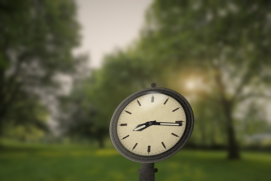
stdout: 8:16
